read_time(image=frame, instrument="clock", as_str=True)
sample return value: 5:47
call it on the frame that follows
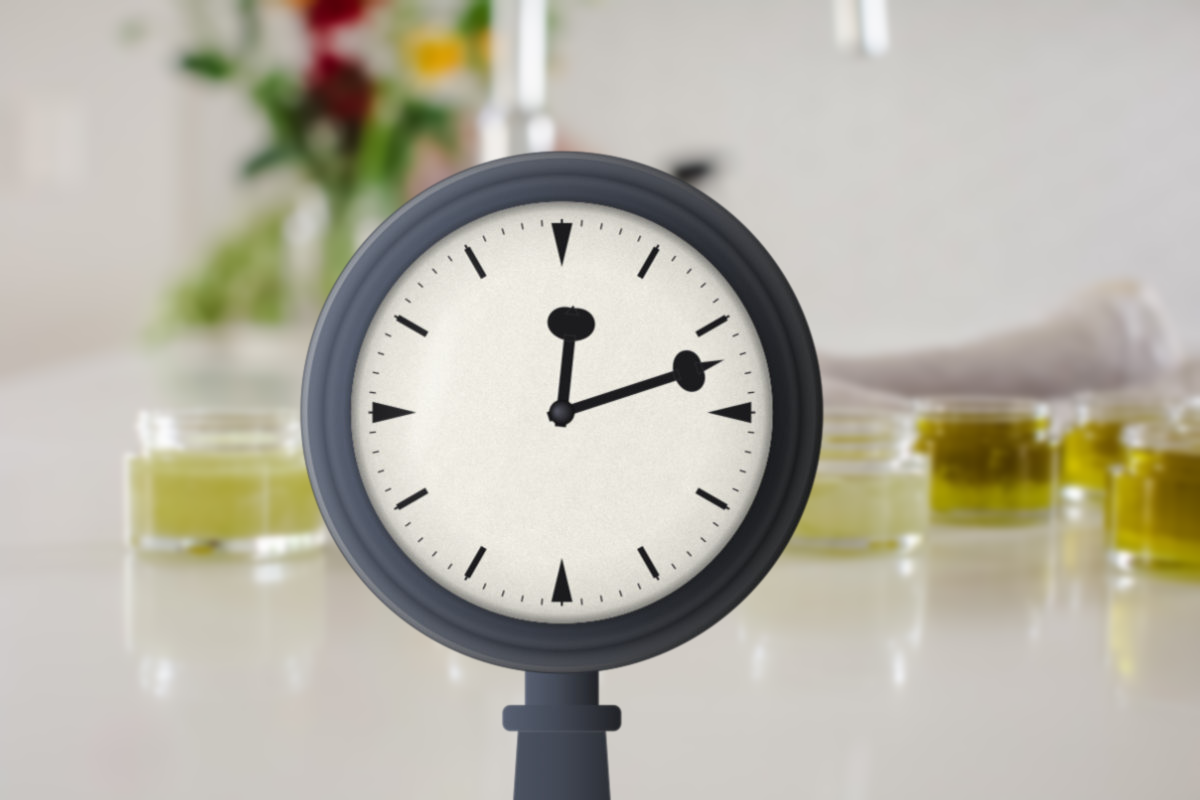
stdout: 12:12
